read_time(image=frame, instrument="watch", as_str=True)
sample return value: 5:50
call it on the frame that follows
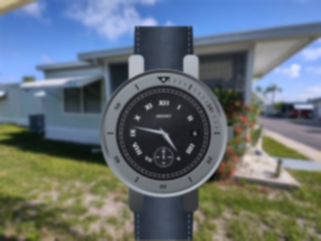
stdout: 4:47
